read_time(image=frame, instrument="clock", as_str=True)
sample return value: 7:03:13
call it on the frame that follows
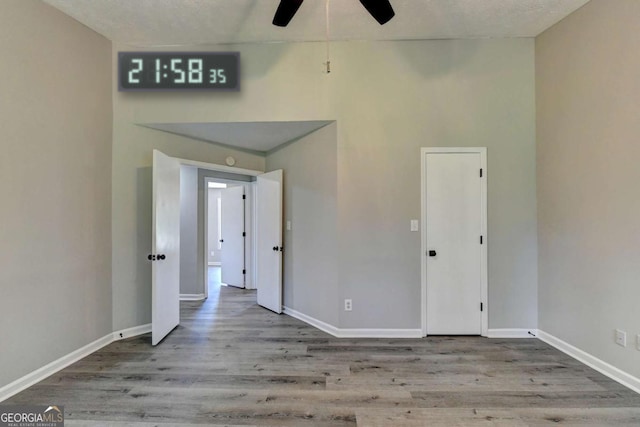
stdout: 21:58:35
